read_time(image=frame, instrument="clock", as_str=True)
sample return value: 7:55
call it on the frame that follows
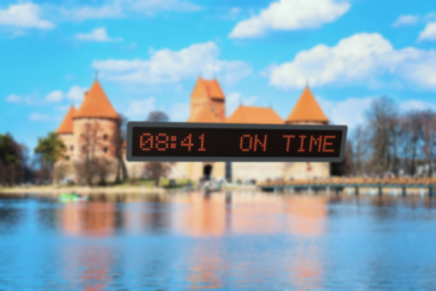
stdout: 8:41
